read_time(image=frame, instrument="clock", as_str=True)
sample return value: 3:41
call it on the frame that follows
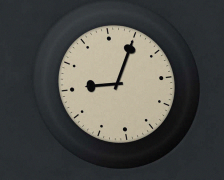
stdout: 9:05
